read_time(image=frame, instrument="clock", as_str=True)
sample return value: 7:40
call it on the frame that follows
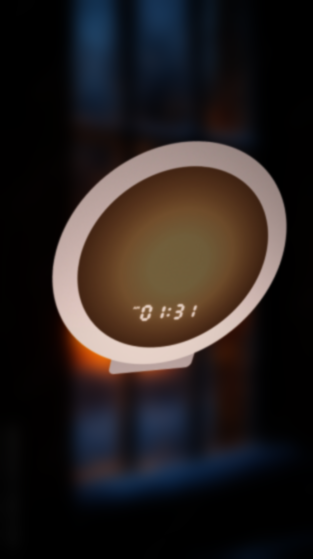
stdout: 1:31
